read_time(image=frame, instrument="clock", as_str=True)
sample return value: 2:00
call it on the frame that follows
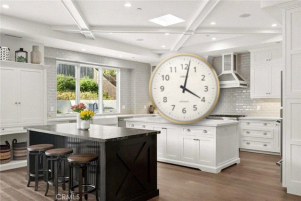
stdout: 4:02
